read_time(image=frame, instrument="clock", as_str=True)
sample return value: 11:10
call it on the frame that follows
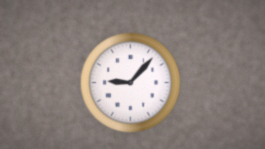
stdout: 9:07
